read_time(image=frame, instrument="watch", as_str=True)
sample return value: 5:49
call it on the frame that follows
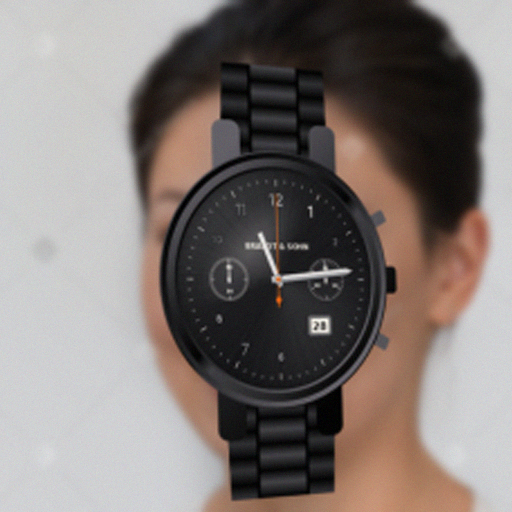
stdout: 11:14
